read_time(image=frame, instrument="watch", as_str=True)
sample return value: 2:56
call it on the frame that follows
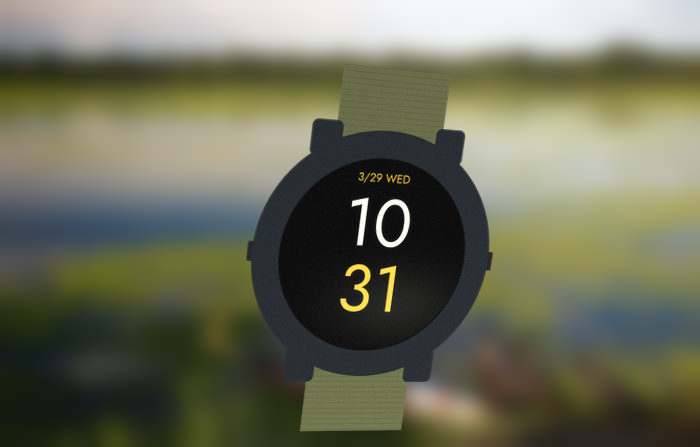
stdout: 10:31
